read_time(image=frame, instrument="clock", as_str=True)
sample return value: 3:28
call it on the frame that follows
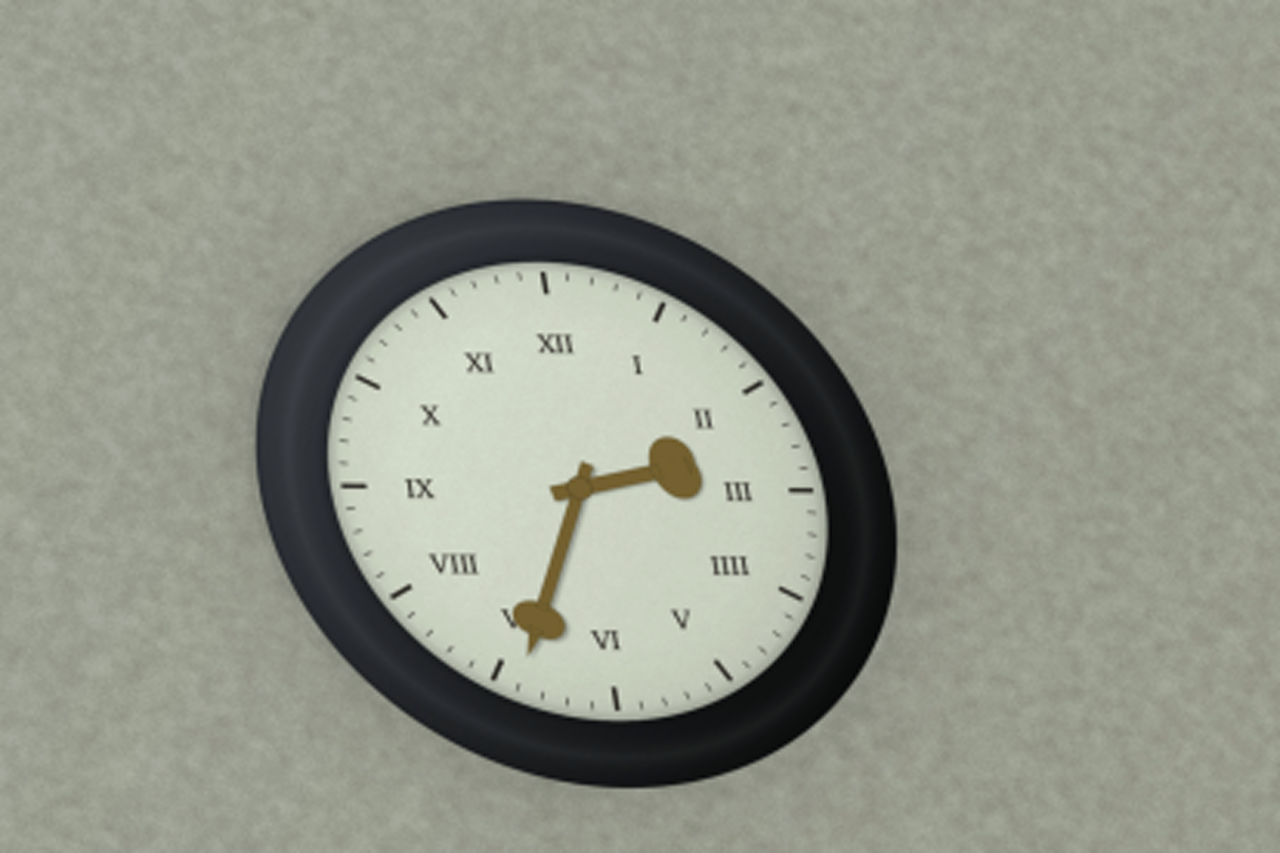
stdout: 2:34
